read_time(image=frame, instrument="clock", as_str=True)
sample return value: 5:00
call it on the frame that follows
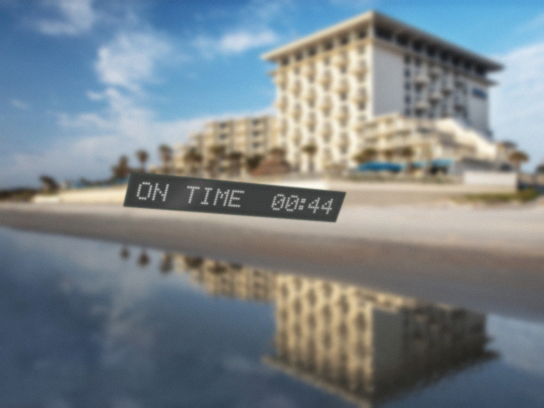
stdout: 0:44
